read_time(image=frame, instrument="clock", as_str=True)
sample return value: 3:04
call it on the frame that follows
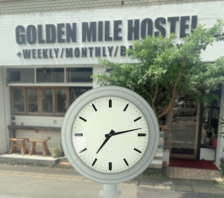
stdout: 7:13
